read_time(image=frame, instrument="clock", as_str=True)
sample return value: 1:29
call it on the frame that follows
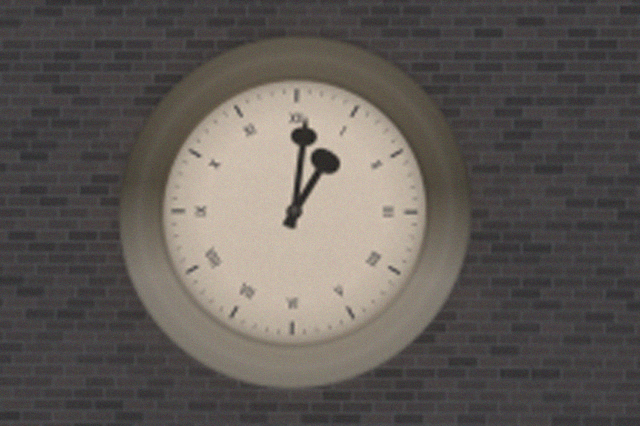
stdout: 1:01
